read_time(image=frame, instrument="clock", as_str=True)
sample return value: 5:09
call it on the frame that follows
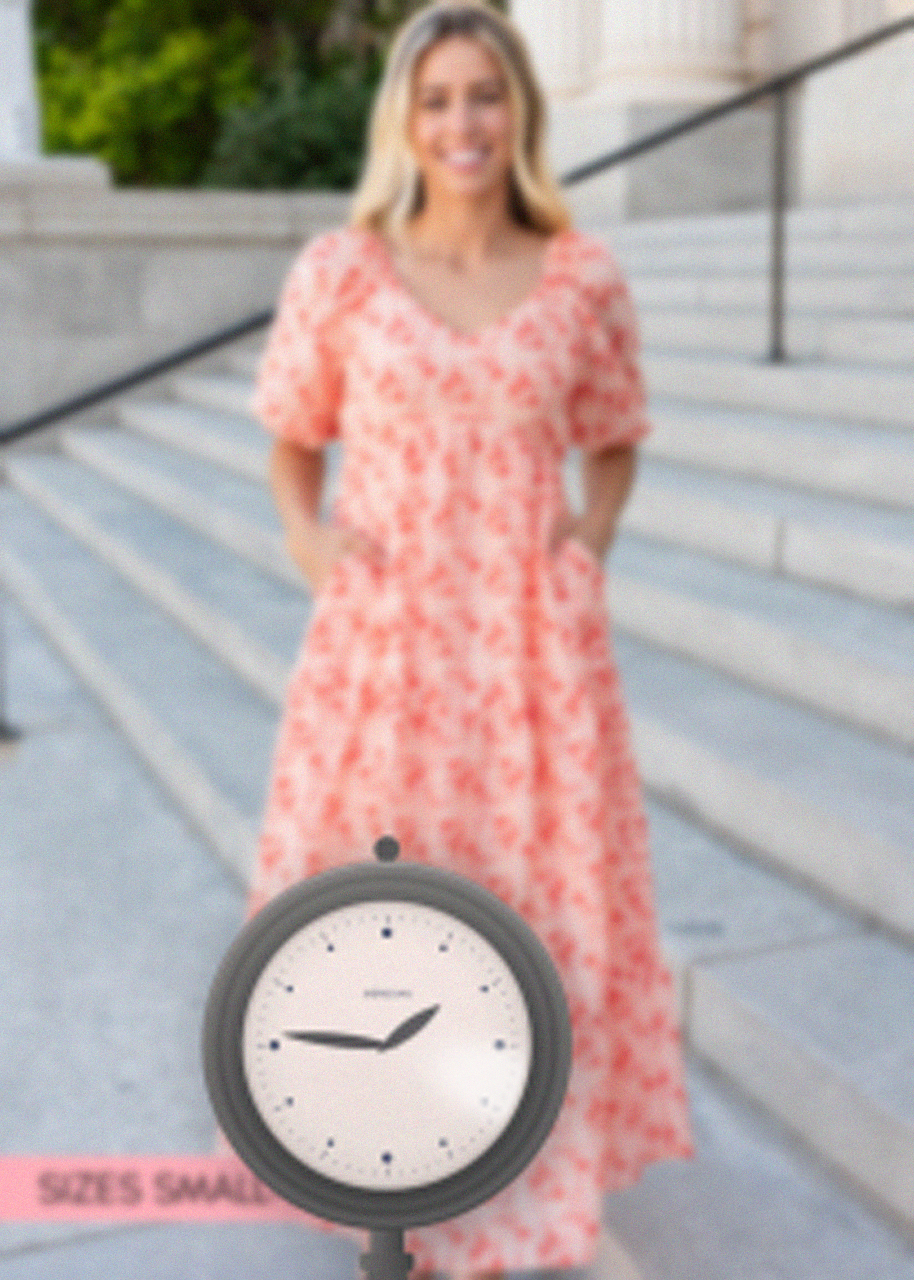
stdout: 1:46
